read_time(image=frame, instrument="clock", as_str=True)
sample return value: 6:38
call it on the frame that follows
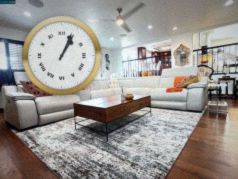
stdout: 1:04
